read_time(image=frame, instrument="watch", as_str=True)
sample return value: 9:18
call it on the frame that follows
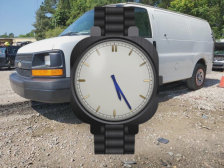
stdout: 5:25
